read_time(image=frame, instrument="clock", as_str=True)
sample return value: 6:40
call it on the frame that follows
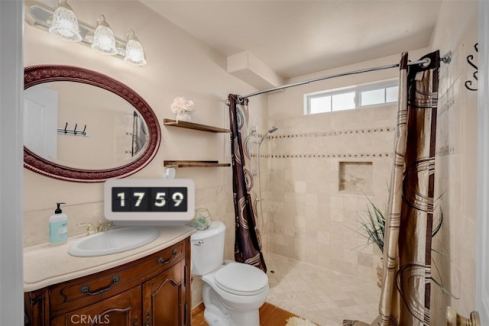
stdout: 17:59
